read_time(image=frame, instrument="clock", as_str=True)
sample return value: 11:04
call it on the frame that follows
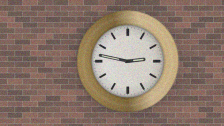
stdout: 2:47
